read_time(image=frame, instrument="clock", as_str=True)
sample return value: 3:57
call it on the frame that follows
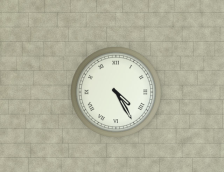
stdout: 4:25
